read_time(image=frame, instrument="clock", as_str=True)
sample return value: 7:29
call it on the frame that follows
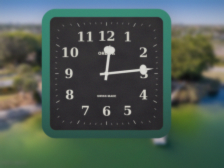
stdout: 12:14
